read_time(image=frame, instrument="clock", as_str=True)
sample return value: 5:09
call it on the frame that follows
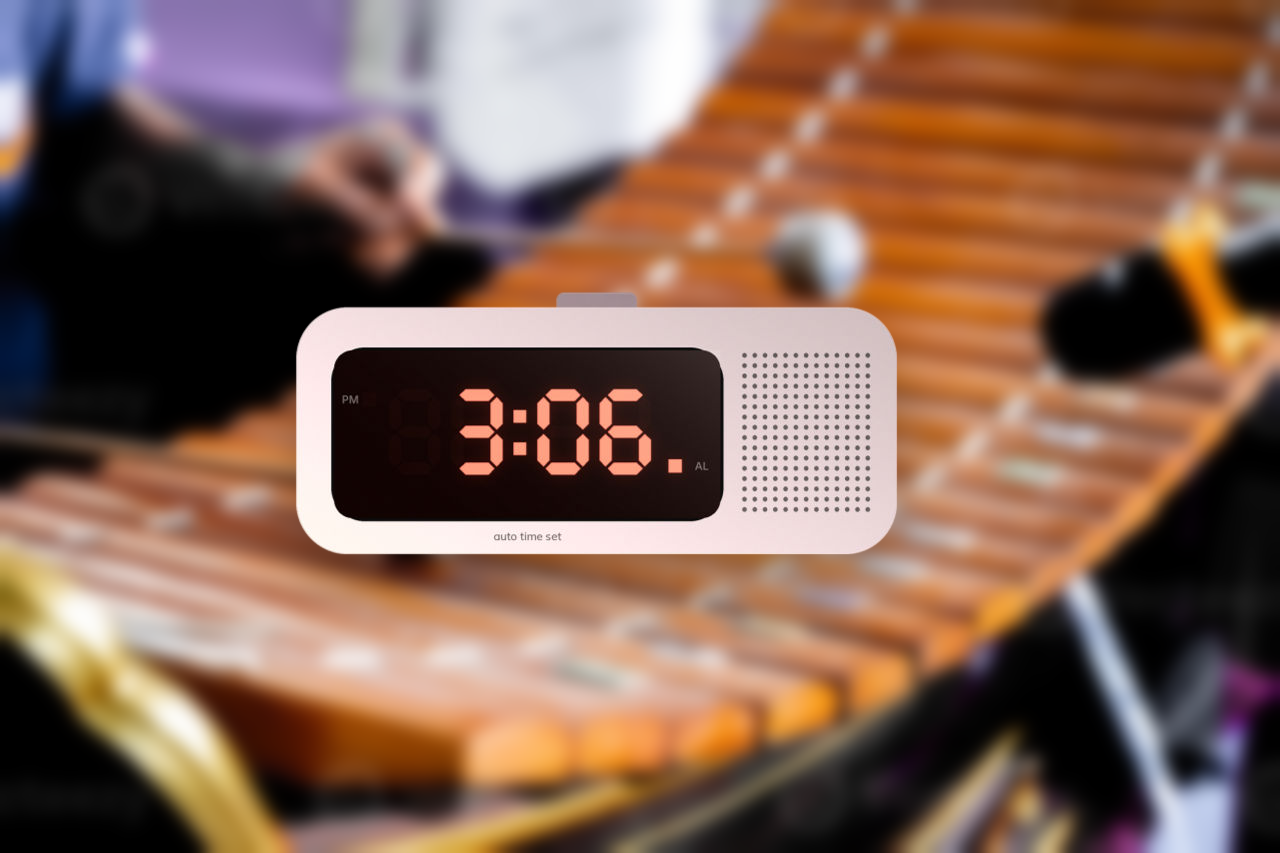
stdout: 3:06
